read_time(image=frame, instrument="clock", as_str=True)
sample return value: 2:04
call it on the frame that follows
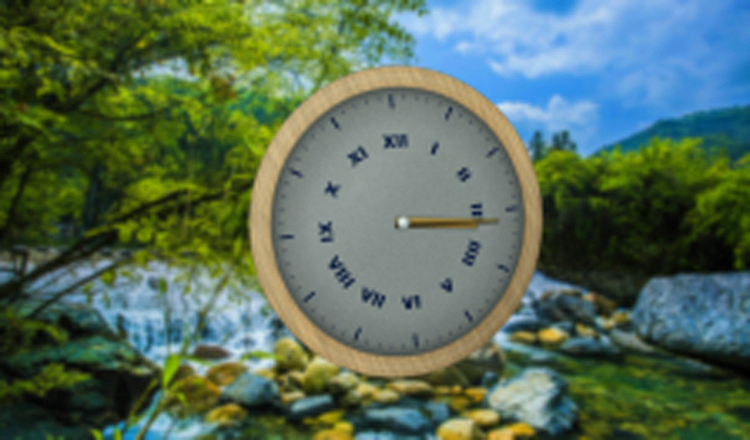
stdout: 3:16
